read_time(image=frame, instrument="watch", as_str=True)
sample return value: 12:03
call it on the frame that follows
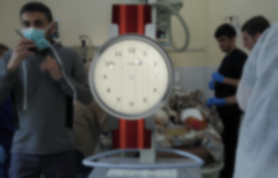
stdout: 12:50
